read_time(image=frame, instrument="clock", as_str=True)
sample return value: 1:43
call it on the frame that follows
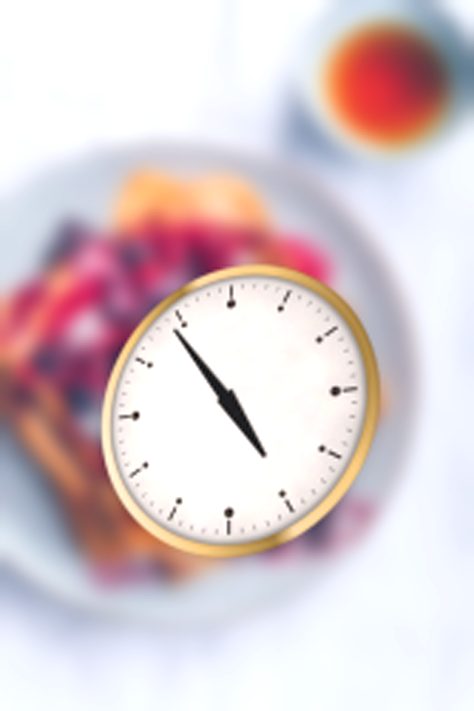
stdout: 4:54
